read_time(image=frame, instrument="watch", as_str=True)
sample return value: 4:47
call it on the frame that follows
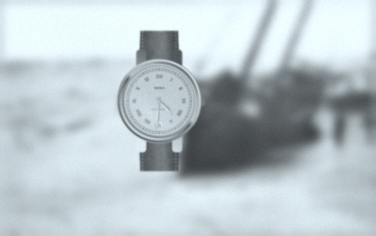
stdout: 4:31
